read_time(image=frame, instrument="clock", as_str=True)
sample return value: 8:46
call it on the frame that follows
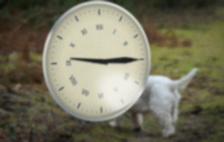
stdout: 9:15
